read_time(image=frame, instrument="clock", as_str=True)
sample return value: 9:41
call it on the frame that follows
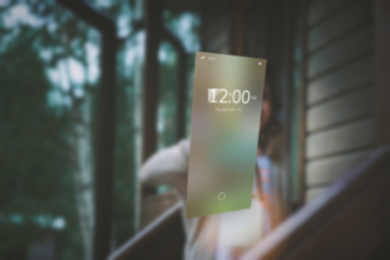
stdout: 12:00
